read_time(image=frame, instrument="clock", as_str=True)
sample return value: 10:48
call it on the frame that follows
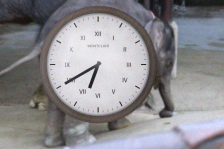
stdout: 6:40
